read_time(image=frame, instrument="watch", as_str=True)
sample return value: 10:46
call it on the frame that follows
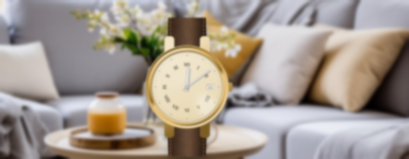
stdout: 12:09
